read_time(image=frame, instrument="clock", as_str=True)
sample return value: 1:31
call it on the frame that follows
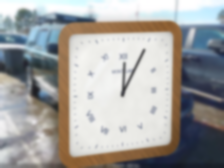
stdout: 12:05
